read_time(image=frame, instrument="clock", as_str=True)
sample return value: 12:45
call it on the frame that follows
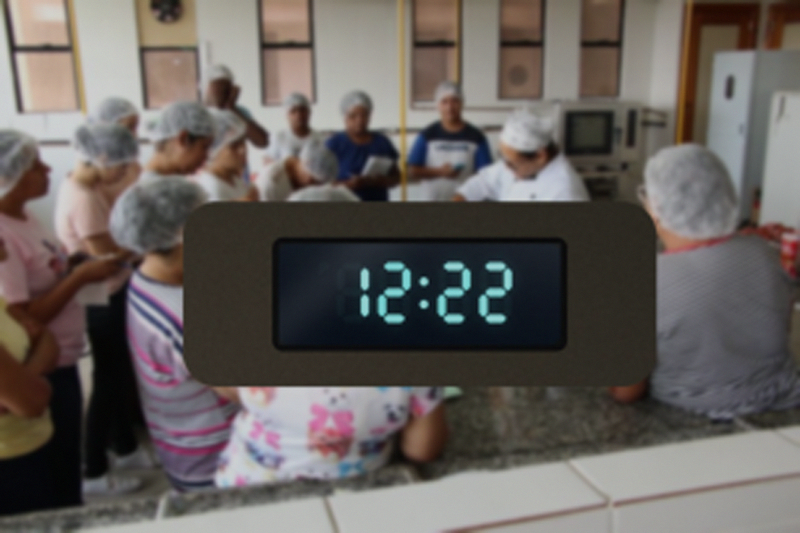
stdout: 12:22
